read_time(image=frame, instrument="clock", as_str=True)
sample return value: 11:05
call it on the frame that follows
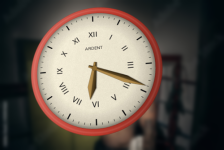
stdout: 6:19
